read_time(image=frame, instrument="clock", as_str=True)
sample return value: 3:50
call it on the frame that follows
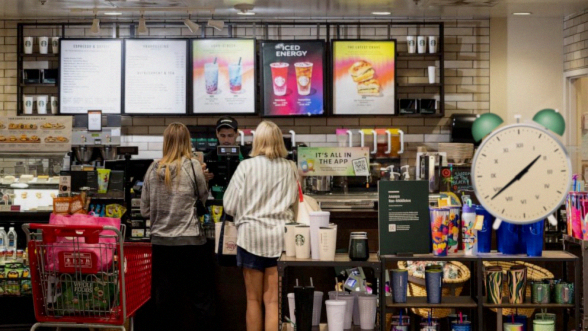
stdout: 1:39
